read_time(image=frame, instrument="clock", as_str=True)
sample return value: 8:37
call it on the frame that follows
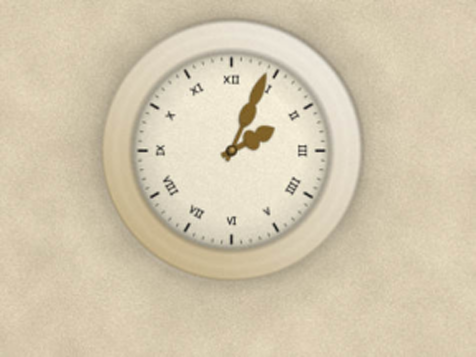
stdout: 2:04
